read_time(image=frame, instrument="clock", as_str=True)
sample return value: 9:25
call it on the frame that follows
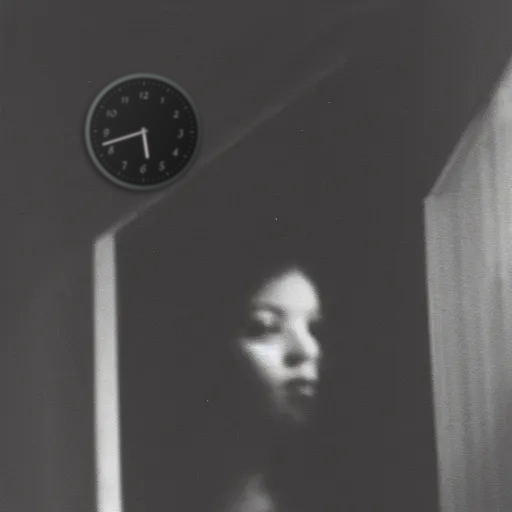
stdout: 5:42
